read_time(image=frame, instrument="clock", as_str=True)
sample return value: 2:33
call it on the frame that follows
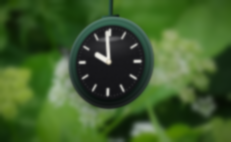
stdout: 9:59
